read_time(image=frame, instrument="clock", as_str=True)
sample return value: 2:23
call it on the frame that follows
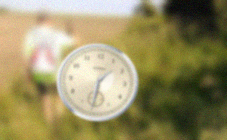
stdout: 1:31
